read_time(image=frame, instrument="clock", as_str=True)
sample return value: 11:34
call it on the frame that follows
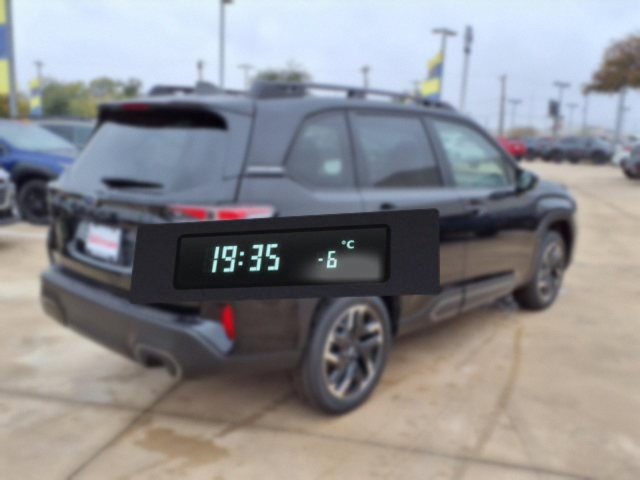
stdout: 19:35
